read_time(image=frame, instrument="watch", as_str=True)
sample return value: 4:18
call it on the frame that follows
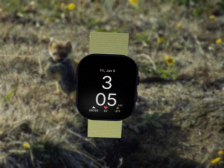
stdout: 3:05
